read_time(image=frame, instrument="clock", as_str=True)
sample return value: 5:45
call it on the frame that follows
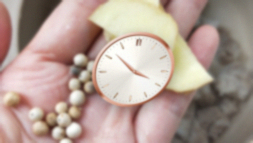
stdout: 3:52
